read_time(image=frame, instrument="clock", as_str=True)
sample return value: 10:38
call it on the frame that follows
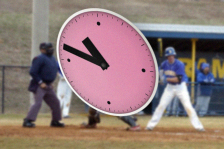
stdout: 10:48
